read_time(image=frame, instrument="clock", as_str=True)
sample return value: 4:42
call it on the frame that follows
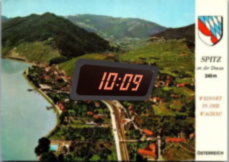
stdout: 10:09
